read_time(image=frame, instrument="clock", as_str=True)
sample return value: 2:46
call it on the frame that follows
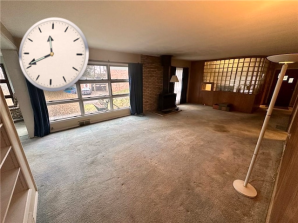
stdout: 11:41
